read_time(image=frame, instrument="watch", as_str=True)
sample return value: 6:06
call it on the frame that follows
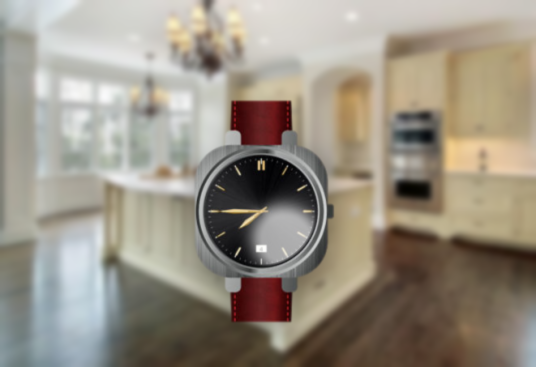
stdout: 7:45
